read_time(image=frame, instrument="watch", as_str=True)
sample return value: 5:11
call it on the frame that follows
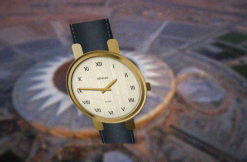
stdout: 1:46
